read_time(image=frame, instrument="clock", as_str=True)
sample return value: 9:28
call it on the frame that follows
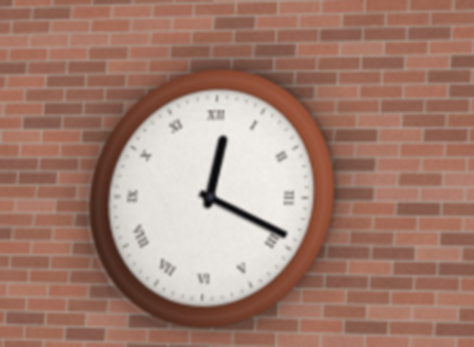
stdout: 12:19
